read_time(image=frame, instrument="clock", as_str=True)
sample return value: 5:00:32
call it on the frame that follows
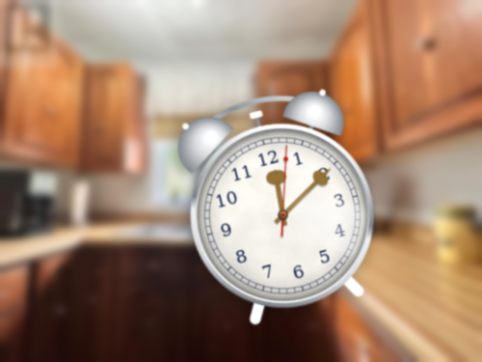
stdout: 12:10:03
